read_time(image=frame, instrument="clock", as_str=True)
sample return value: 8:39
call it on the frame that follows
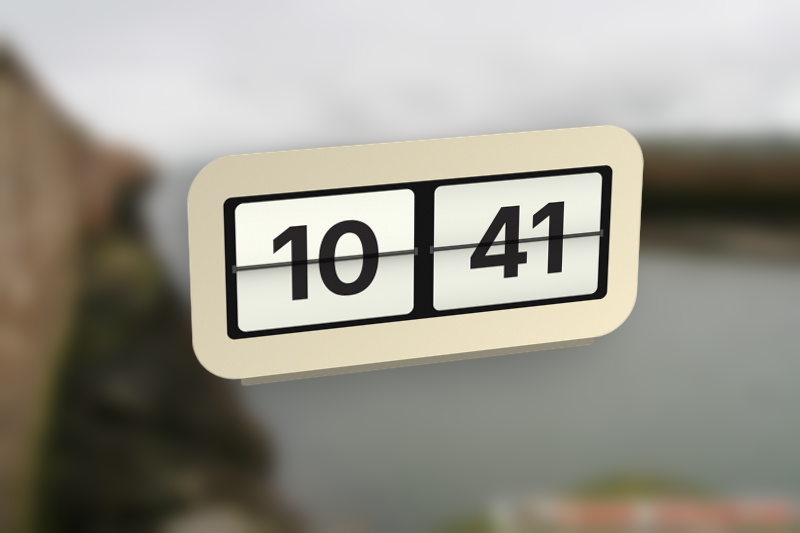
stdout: 10:41
